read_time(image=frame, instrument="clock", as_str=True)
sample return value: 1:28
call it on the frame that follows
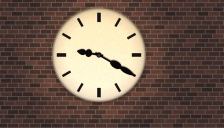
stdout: 9:20
